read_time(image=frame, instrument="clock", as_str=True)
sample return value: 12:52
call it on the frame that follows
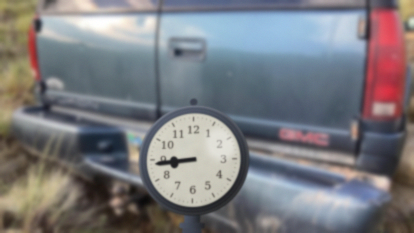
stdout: 8:44
